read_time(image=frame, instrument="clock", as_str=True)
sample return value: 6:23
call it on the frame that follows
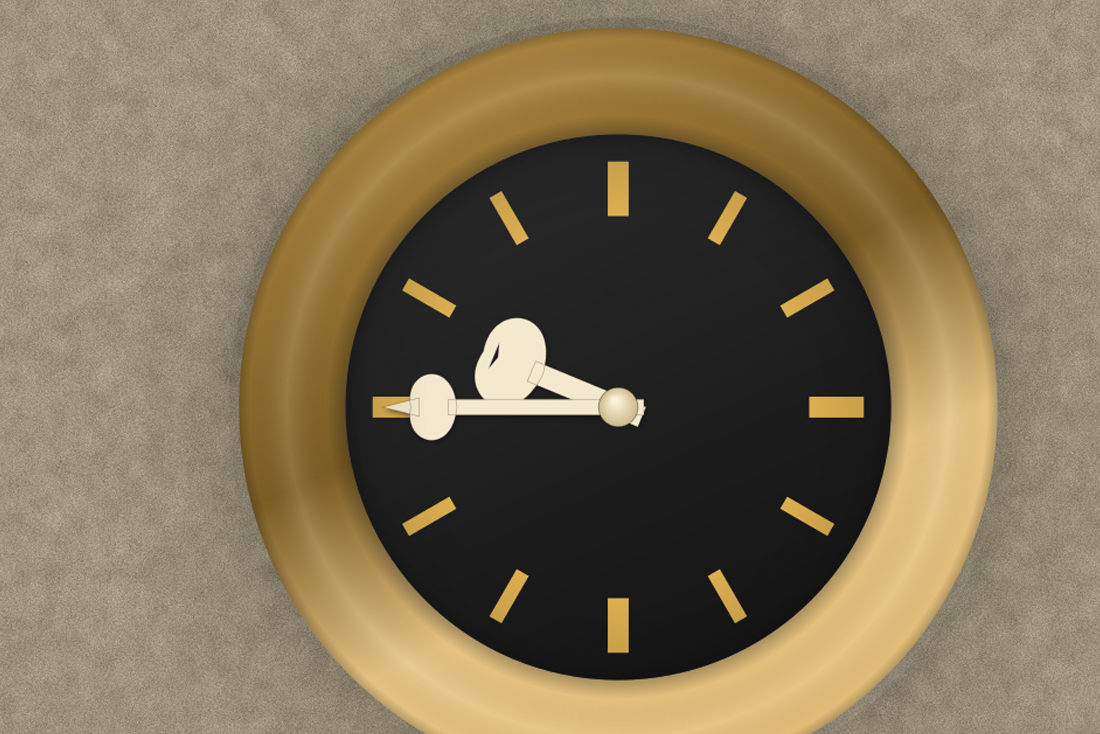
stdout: 9:45
